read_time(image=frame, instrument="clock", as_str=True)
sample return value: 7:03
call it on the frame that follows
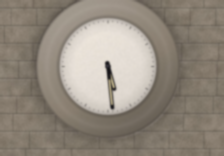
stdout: 5:29
